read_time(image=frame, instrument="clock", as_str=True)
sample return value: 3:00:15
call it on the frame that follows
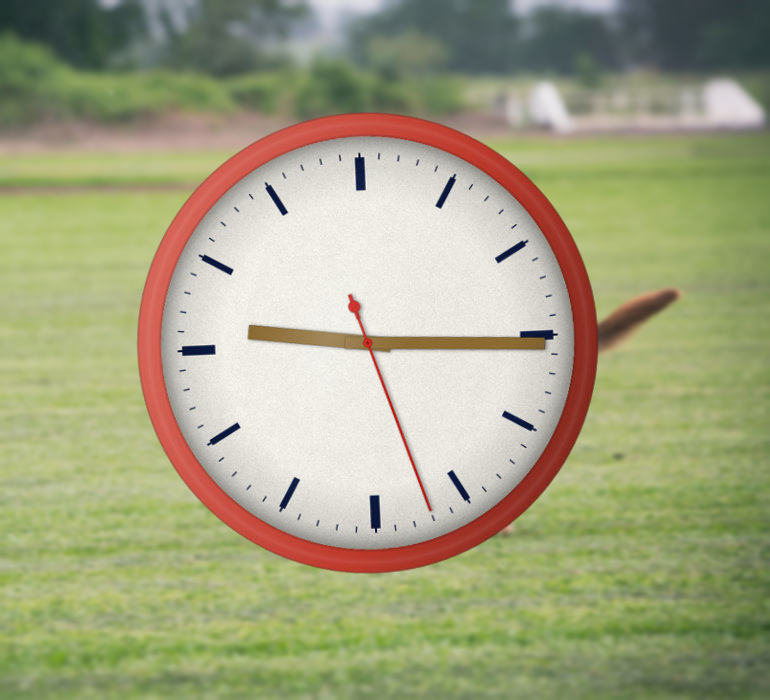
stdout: 9:15:27
